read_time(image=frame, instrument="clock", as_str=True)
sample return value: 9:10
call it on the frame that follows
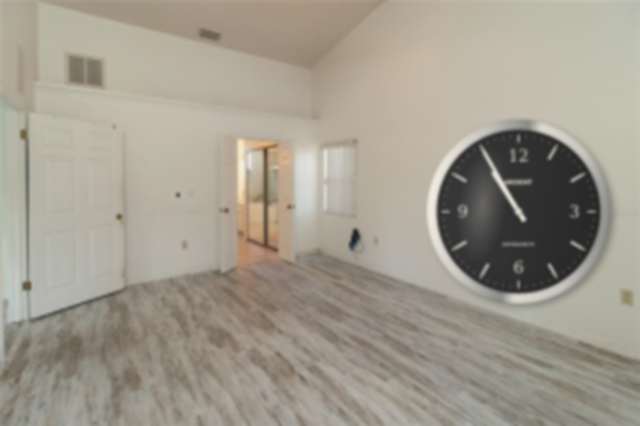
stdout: 10:55
